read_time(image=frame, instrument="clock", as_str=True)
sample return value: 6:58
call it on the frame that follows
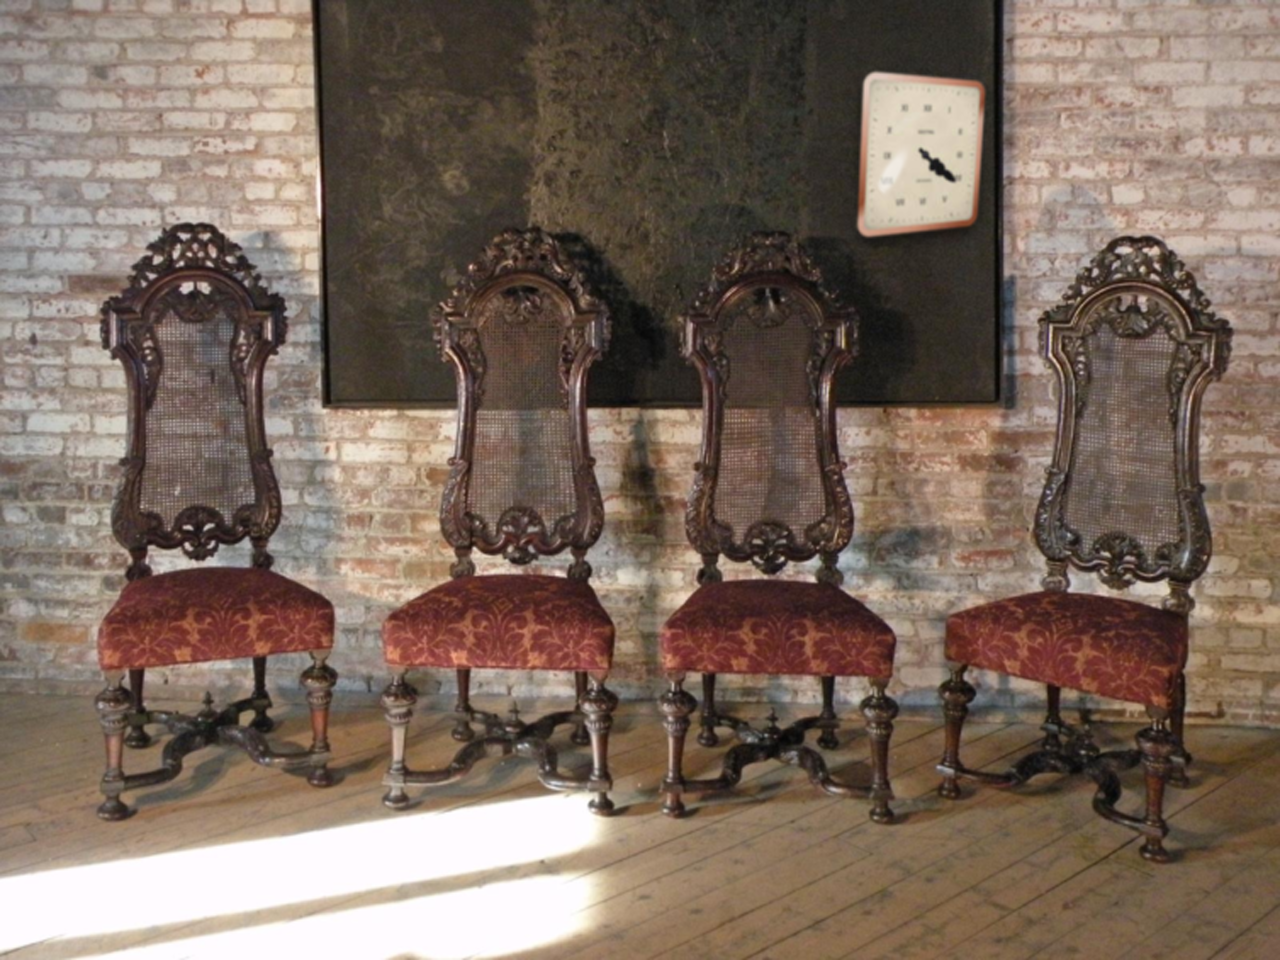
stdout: 4:21
